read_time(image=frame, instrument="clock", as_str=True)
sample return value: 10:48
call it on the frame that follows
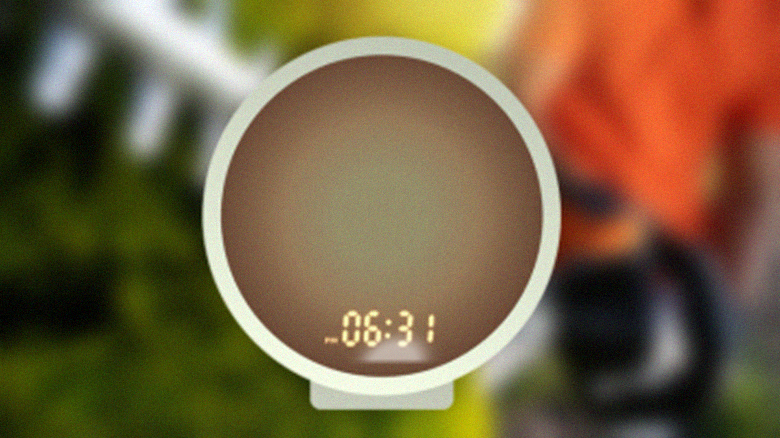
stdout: 6:31
